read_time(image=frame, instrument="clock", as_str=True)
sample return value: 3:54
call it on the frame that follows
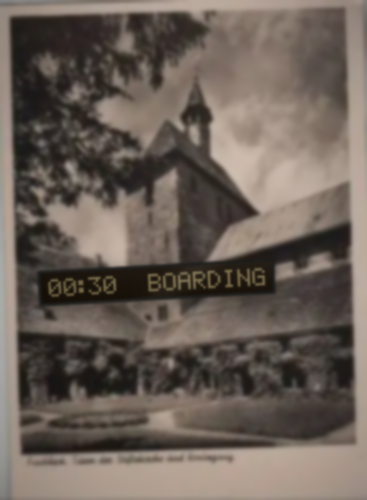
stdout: 0:30
